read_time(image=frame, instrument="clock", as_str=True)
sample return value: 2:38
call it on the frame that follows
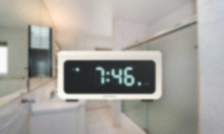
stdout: 7:46
